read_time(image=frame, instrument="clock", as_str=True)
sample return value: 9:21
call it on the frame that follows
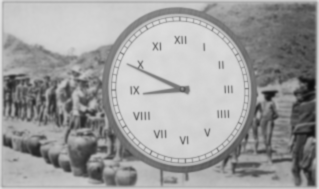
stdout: 8:49
